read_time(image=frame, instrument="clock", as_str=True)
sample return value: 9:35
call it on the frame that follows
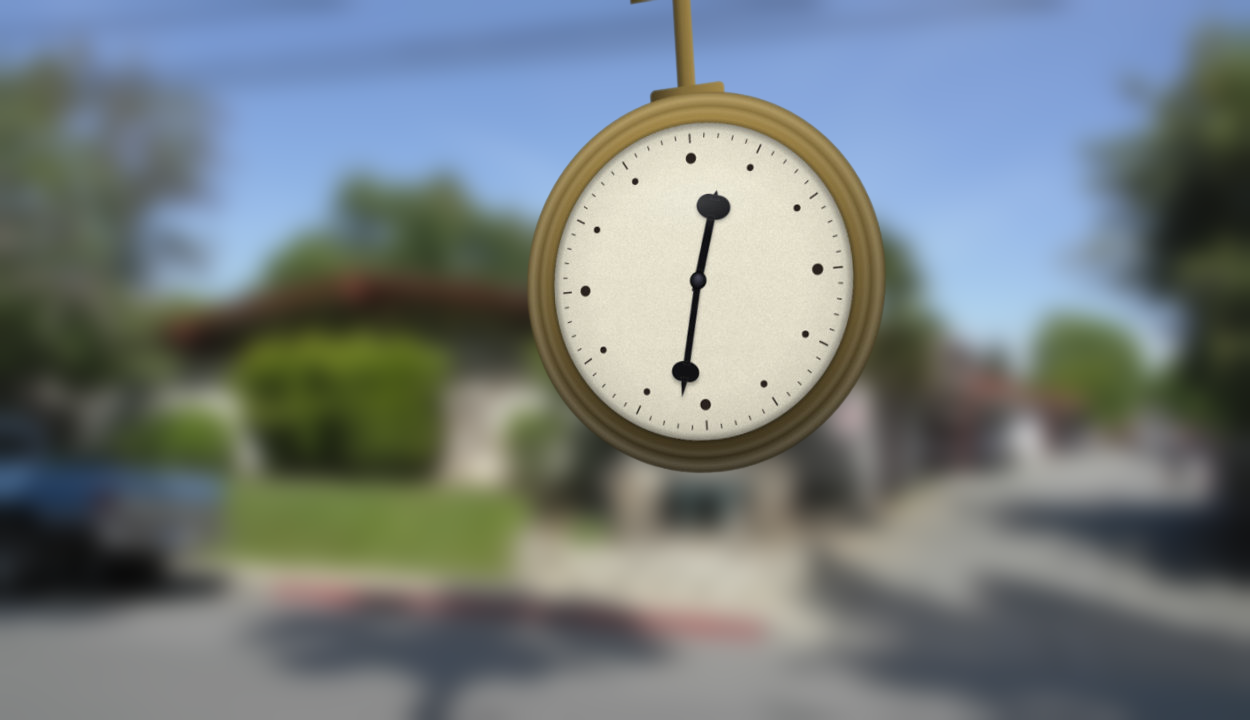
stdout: 12:32
